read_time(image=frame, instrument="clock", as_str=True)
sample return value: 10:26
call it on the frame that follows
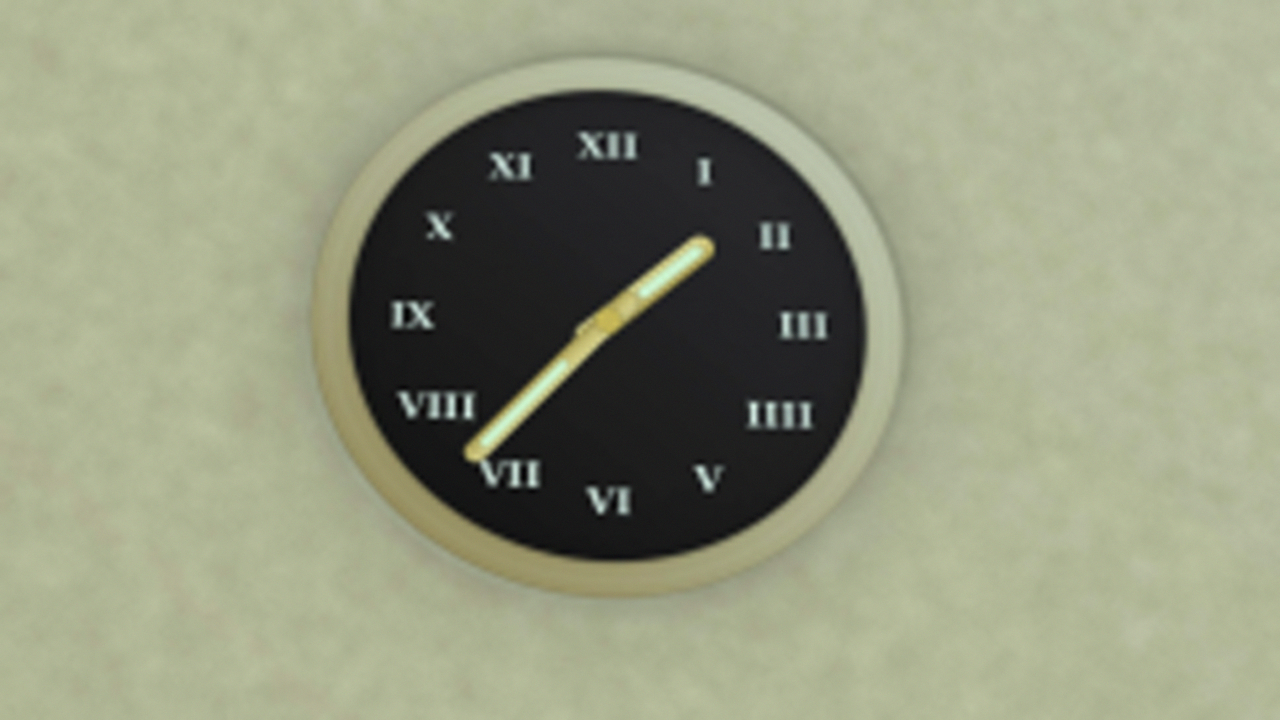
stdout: 1:37
